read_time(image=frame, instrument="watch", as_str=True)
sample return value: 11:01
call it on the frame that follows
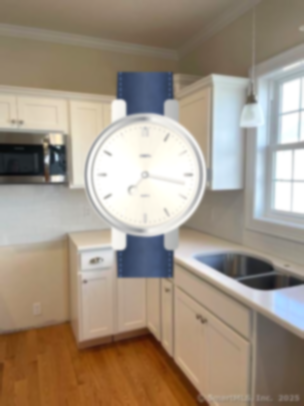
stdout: 7:17
